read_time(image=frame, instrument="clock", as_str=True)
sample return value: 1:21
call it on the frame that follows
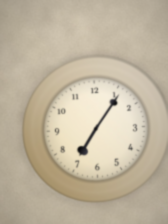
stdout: 7:06
